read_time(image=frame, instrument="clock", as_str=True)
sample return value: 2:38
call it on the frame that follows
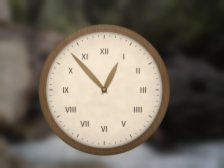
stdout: 12:53
